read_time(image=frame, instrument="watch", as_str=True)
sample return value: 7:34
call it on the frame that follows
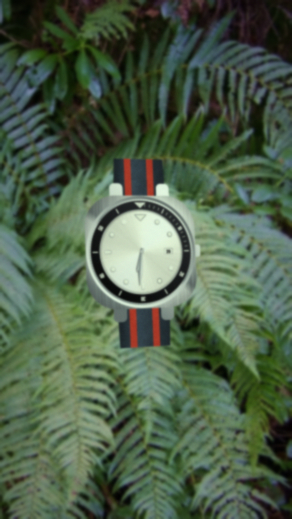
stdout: 6:31
